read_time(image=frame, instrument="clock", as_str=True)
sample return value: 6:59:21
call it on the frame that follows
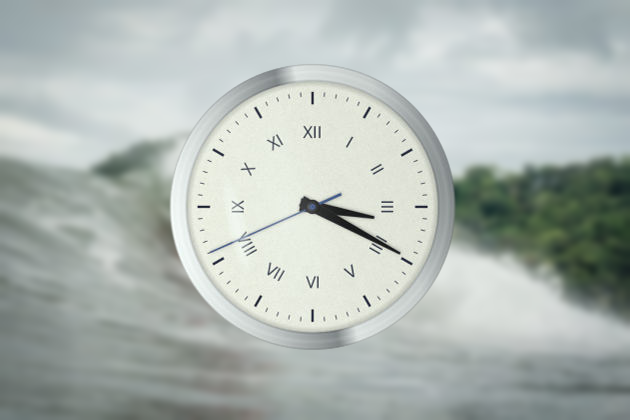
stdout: 3:19:41
